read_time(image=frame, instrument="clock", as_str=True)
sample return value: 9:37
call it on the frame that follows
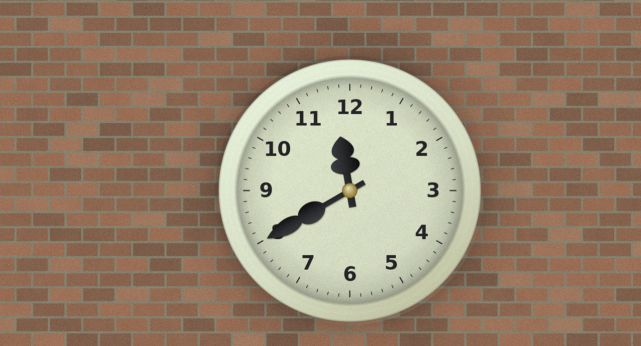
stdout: 11:40
